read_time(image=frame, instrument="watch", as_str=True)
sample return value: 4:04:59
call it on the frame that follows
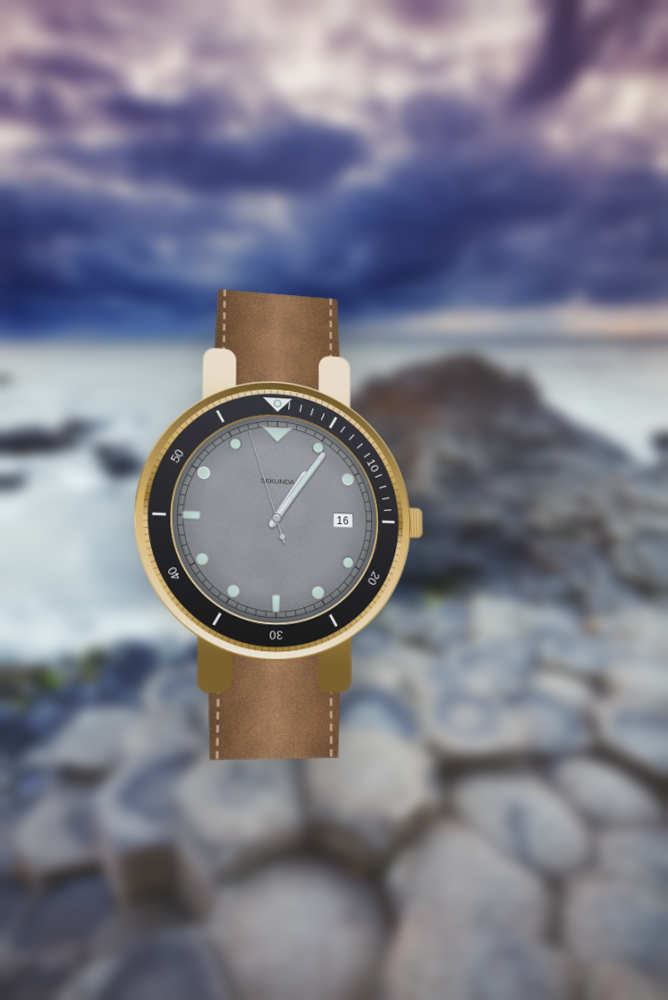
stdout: 1:05:57
